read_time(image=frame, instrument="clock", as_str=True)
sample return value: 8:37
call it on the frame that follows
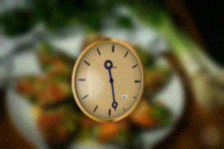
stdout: 11:28
